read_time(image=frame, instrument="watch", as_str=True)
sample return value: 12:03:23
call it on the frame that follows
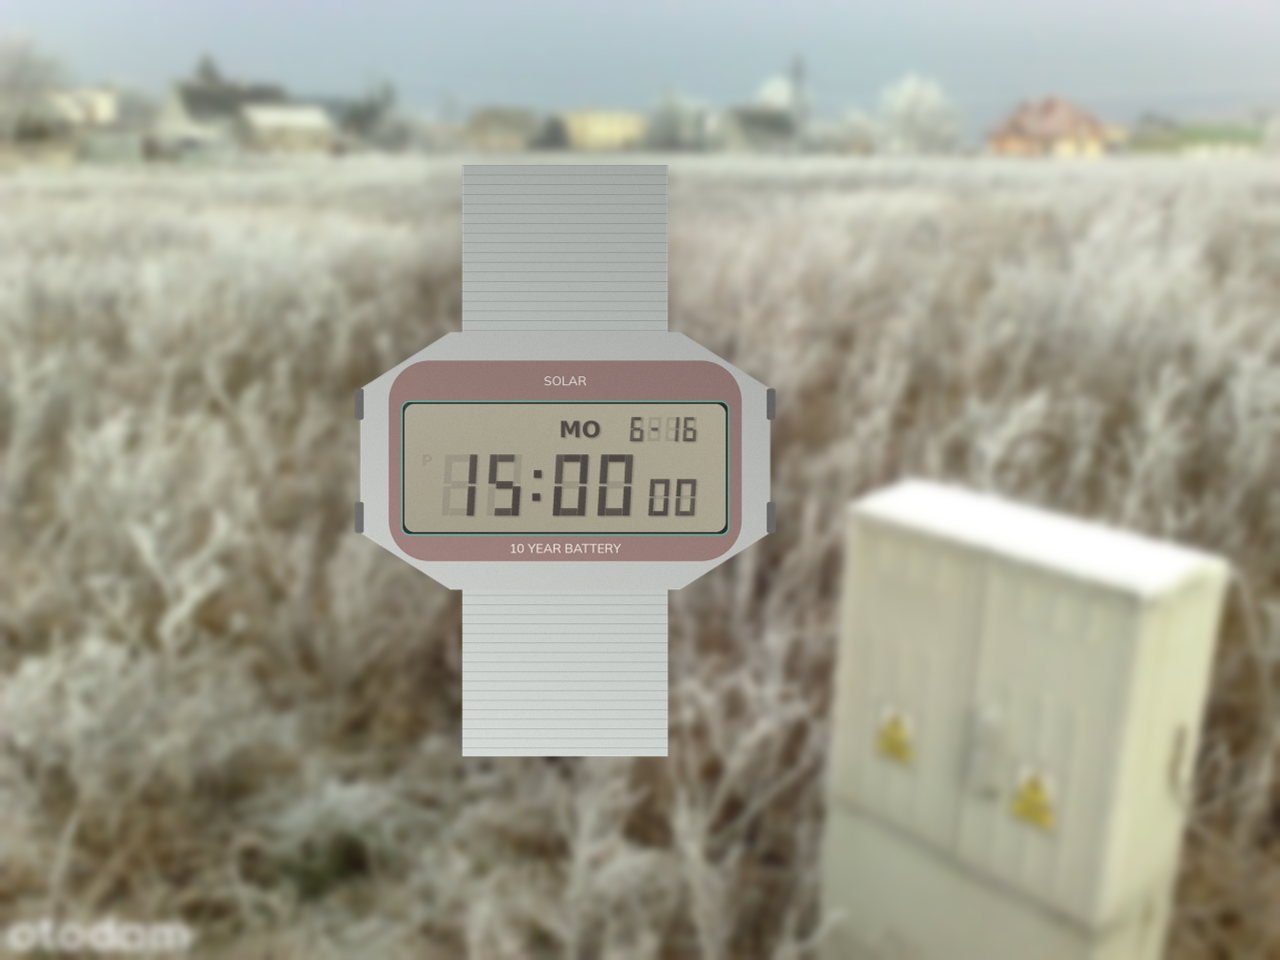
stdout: 15:00:00
